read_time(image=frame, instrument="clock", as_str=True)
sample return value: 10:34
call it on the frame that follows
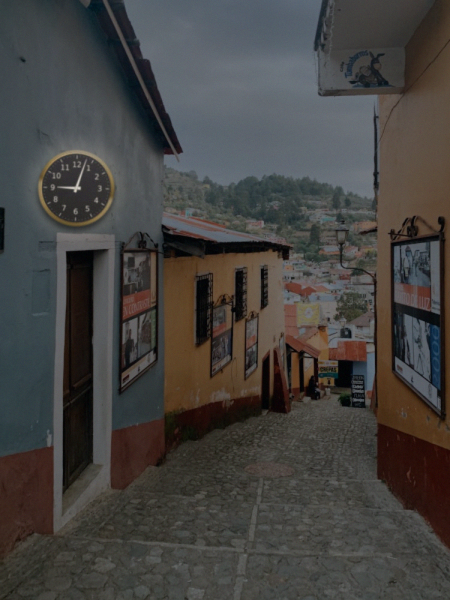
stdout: 9:03
